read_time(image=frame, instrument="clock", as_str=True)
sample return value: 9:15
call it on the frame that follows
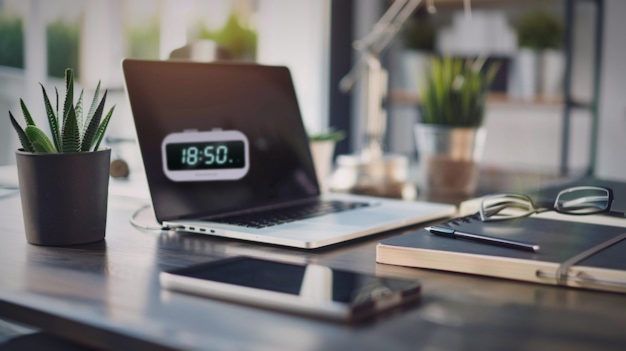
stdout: 18:50
